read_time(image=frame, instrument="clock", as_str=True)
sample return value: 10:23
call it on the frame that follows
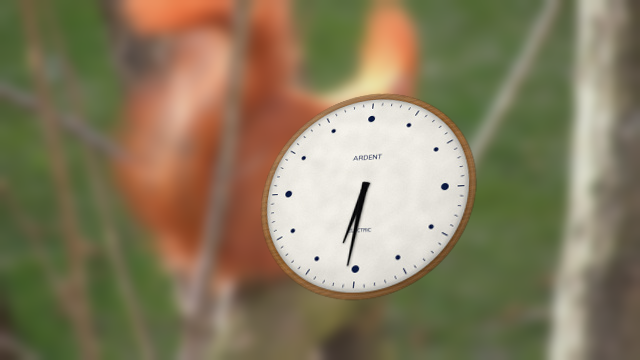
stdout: 6:31
